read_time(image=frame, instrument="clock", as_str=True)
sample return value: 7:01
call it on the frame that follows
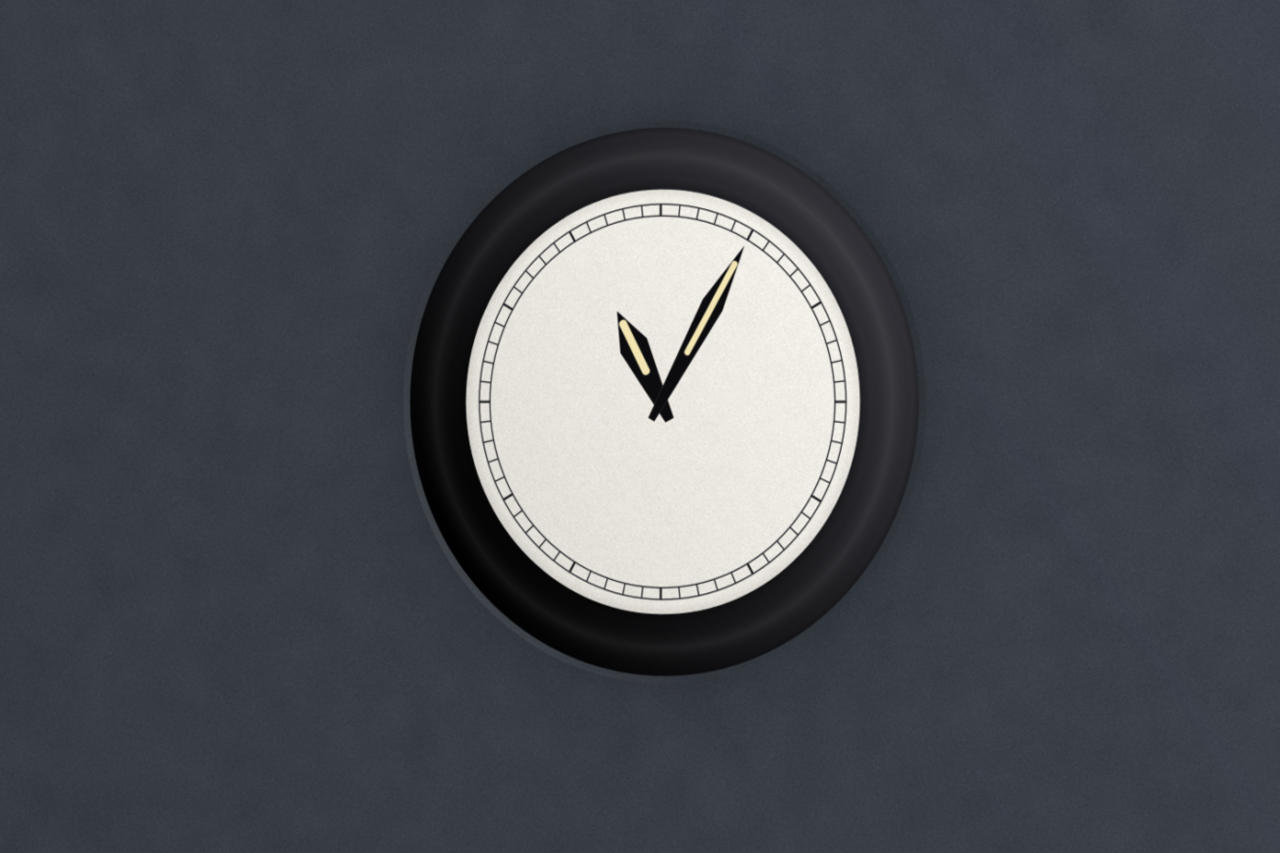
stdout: 11:05
